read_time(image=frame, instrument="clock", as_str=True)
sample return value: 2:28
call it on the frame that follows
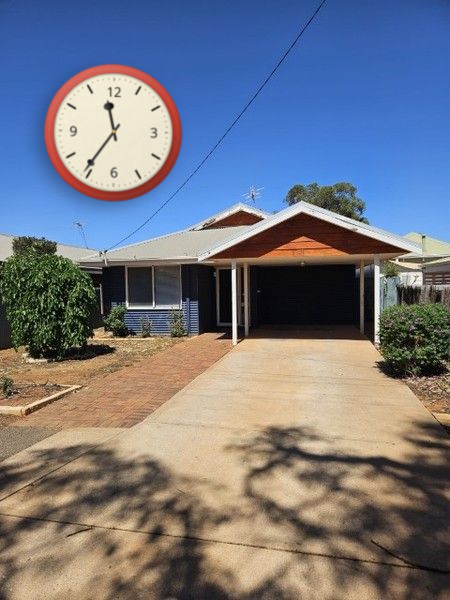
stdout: 11:36
